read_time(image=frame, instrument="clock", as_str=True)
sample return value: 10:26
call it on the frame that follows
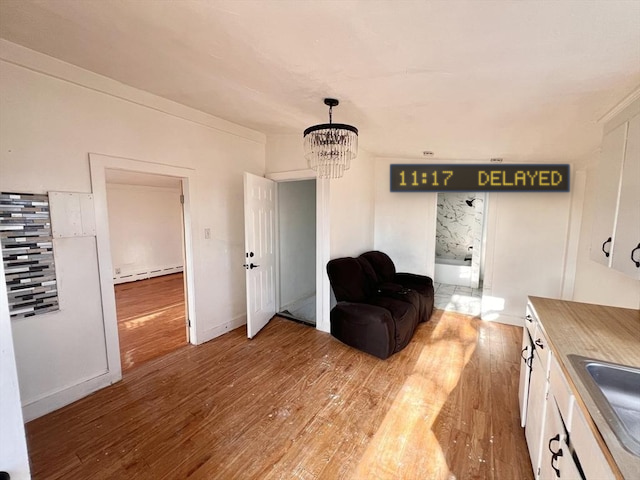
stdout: 11:17
